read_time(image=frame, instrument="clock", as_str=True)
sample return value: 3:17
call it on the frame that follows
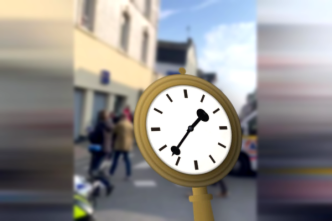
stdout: 1:37
